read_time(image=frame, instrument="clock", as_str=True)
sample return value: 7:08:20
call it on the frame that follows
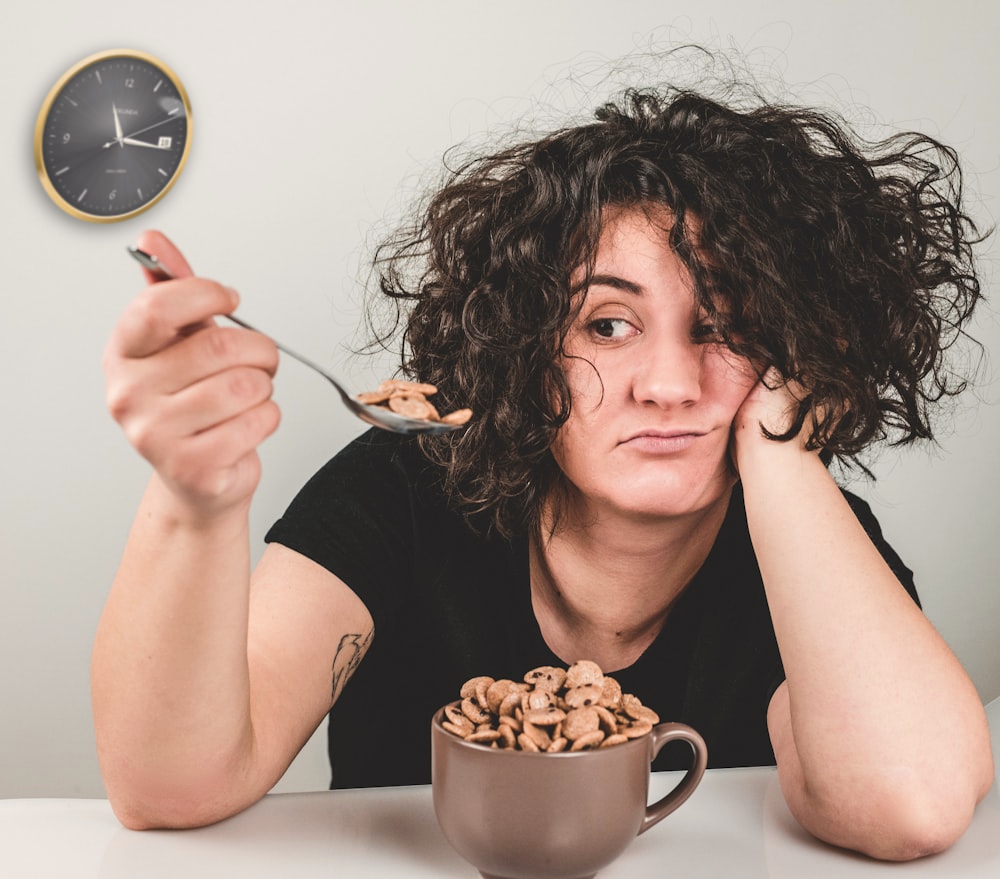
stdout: 11:16:11
